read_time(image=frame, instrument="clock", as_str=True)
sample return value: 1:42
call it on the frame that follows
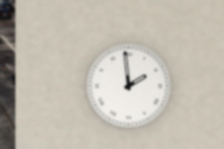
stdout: 1:59
